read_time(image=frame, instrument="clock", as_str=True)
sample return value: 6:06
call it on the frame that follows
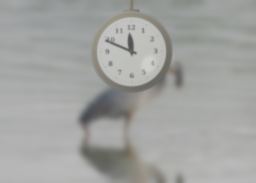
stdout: 11:49
